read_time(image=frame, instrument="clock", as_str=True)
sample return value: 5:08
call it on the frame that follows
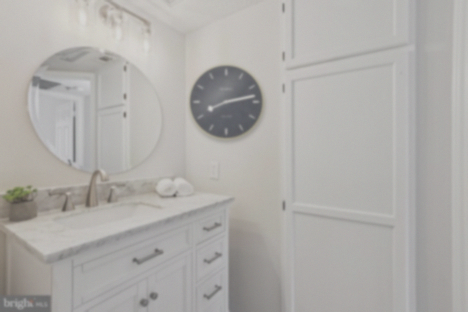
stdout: 8:13
